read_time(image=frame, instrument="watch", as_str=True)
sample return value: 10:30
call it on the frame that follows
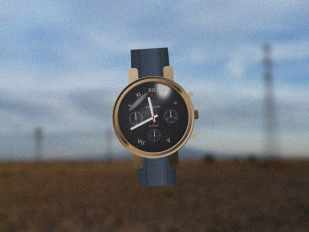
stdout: 11:41
